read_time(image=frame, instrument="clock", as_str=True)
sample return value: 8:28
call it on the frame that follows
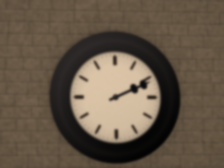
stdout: 2:11
